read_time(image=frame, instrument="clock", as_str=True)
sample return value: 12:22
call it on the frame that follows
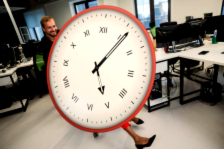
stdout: 5:06
